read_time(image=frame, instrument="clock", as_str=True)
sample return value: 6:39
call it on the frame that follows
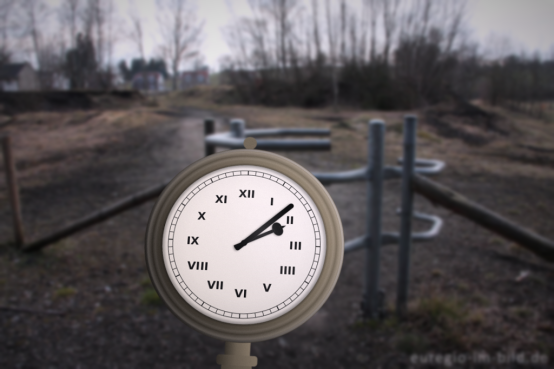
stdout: 2:08
